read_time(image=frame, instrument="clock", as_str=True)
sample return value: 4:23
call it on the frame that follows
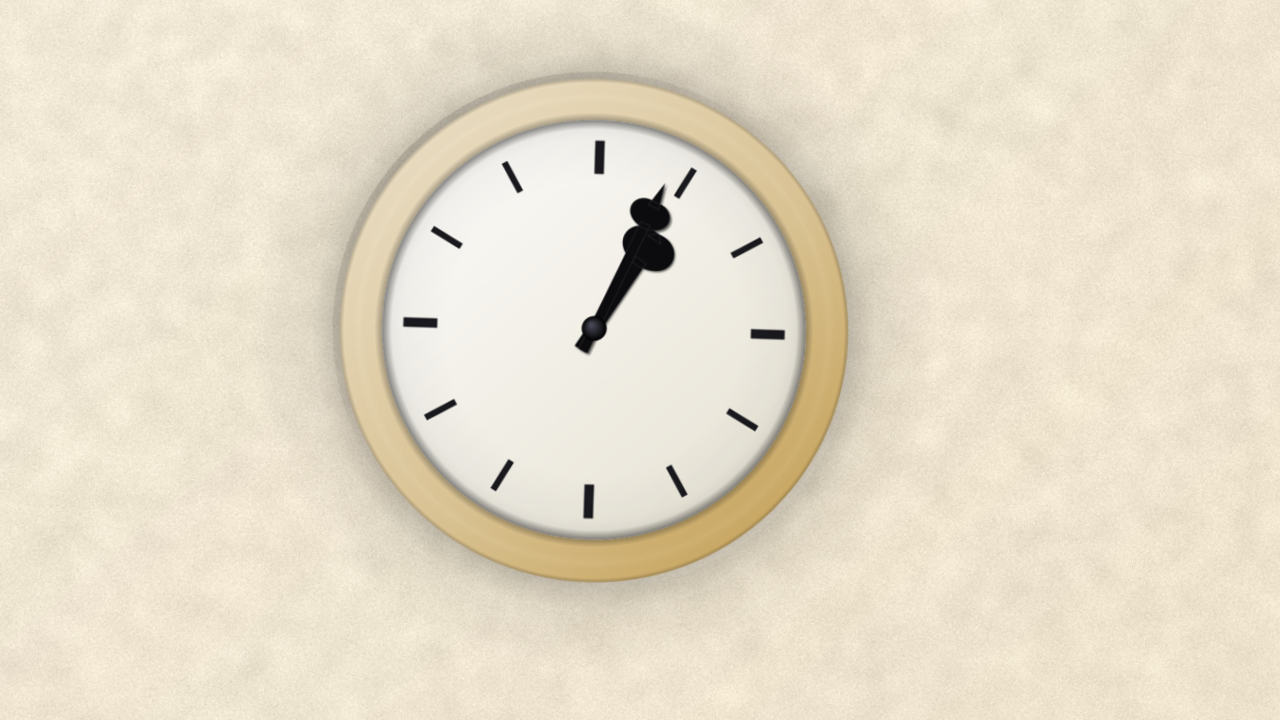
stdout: 1:04
